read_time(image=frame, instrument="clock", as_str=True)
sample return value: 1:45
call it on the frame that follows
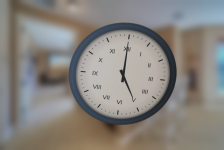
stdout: 5:00
